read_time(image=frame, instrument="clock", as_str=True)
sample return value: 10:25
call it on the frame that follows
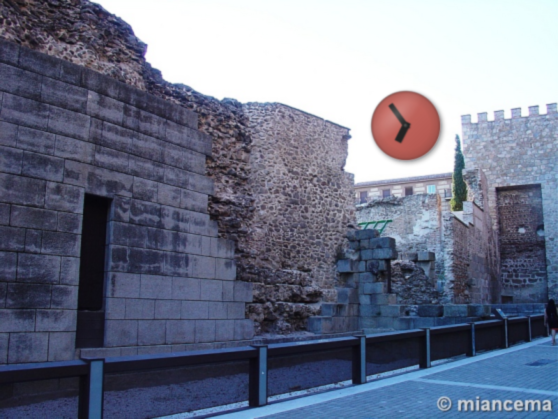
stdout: 6:54
